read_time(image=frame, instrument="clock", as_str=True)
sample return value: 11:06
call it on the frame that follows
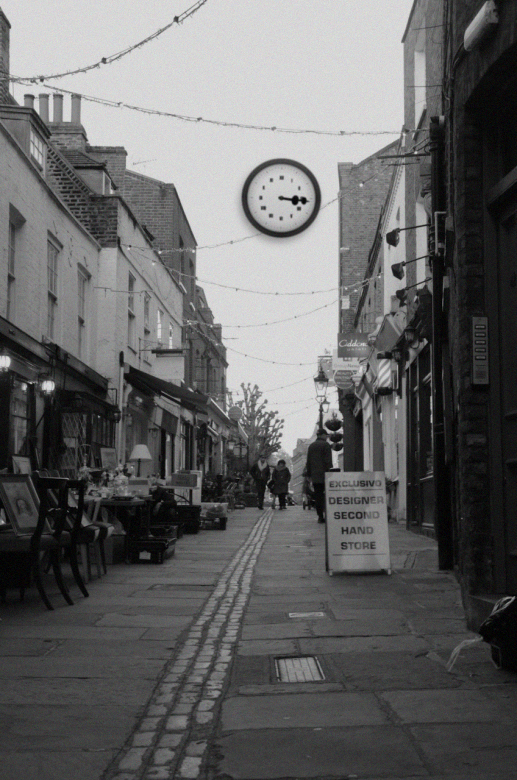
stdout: 3:16
